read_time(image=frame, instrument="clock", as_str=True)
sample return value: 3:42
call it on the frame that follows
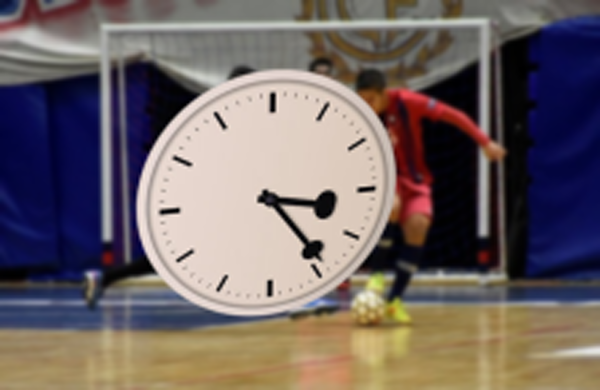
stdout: 3:24
